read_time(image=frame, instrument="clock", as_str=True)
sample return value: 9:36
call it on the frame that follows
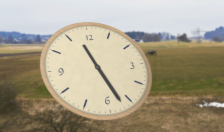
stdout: 11:27
